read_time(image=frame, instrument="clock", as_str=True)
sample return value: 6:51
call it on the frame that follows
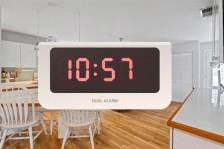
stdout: 10:57
